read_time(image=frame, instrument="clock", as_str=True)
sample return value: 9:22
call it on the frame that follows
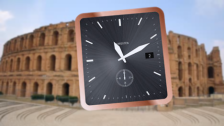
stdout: 11:11
